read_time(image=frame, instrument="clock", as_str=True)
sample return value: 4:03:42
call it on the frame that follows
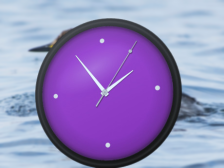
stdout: 1:54:06
